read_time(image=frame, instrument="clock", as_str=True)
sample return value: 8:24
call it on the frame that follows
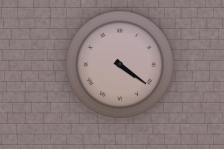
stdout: 4:21
